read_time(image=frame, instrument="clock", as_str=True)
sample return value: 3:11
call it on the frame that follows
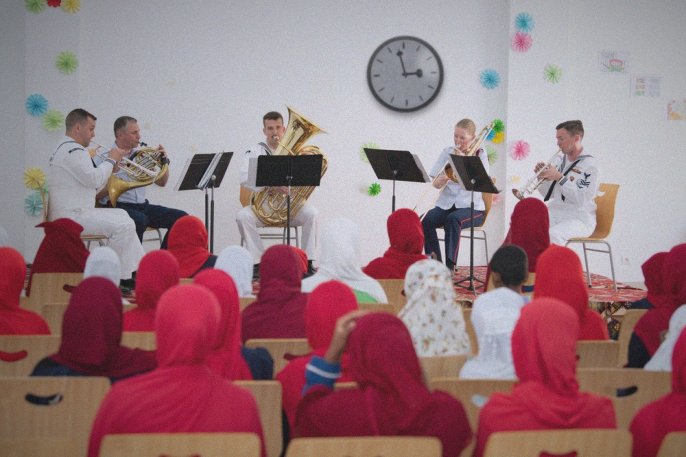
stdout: 2:58
